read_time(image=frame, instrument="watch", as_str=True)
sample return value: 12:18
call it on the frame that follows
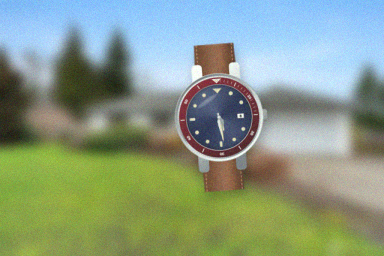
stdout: 5:29
